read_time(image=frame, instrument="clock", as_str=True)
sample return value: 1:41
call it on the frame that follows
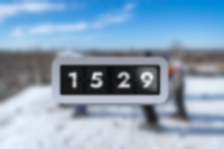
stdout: 15:29
